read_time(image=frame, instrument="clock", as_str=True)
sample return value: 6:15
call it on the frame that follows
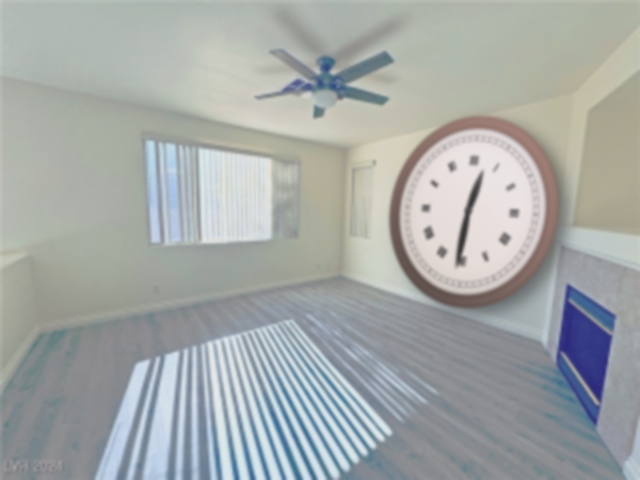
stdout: 12:31
